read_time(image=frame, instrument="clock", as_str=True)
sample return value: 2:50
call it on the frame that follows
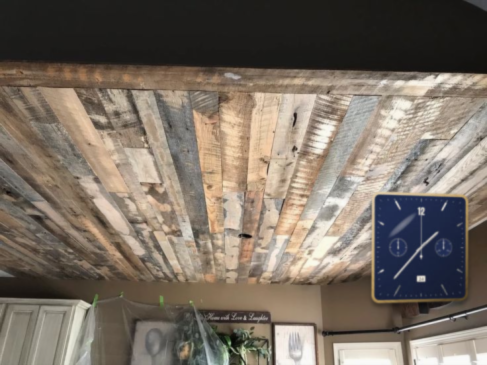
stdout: 1:37
